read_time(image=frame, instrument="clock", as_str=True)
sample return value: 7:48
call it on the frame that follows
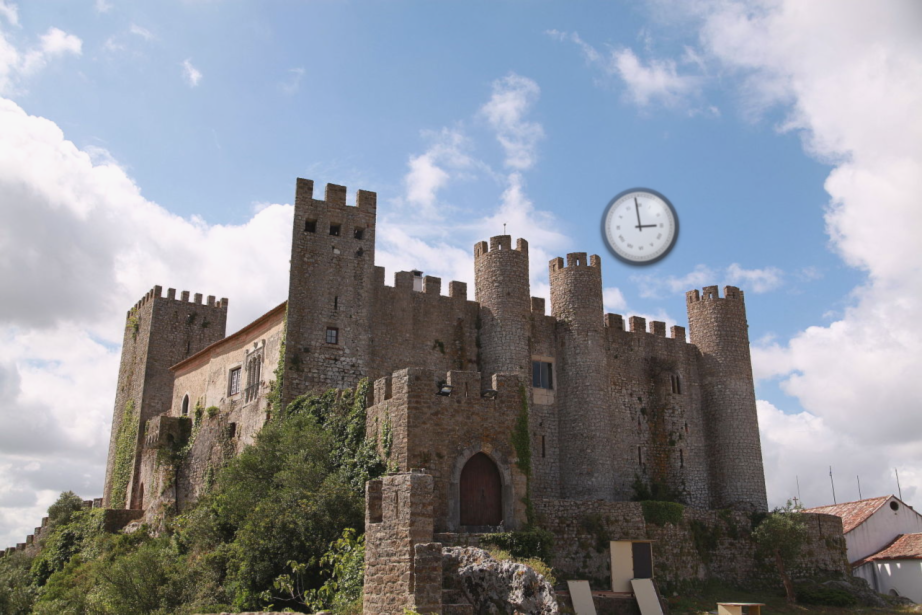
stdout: 2:59
